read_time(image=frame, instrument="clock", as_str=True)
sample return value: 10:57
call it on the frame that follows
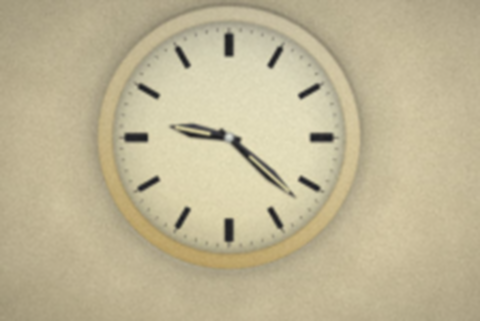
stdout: 9:22
